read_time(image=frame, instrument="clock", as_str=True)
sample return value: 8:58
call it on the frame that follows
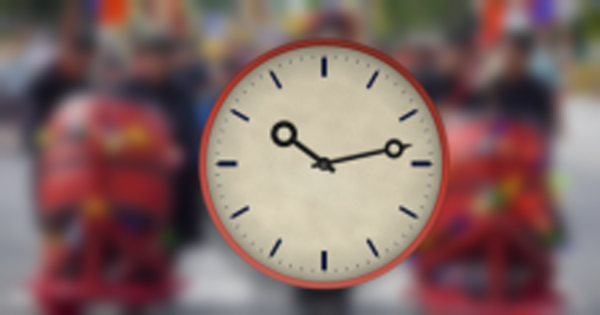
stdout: 10:13
